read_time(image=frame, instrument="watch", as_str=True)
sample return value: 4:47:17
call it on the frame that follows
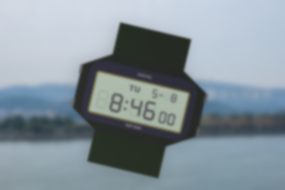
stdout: 8:46:00
